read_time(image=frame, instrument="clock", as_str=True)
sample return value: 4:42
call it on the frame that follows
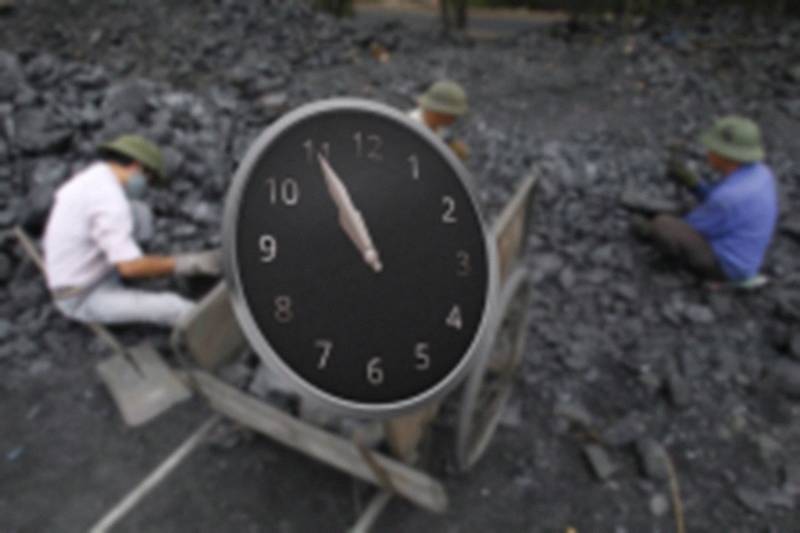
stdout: 10:55
